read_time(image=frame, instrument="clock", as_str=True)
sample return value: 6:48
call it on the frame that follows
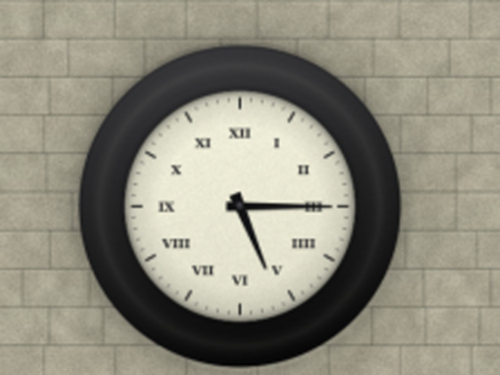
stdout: 5:15
